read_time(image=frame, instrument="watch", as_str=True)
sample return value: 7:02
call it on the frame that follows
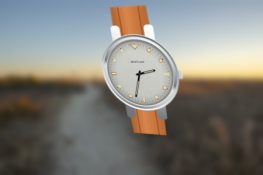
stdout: 2:33
